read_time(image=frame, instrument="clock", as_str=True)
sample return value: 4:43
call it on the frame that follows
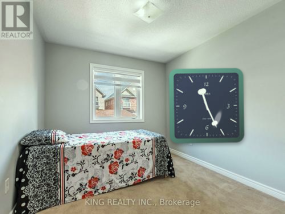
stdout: 11:26
